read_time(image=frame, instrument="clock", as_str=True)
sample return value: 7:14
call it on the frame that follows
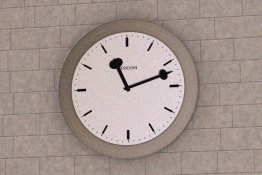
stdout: 11:12
